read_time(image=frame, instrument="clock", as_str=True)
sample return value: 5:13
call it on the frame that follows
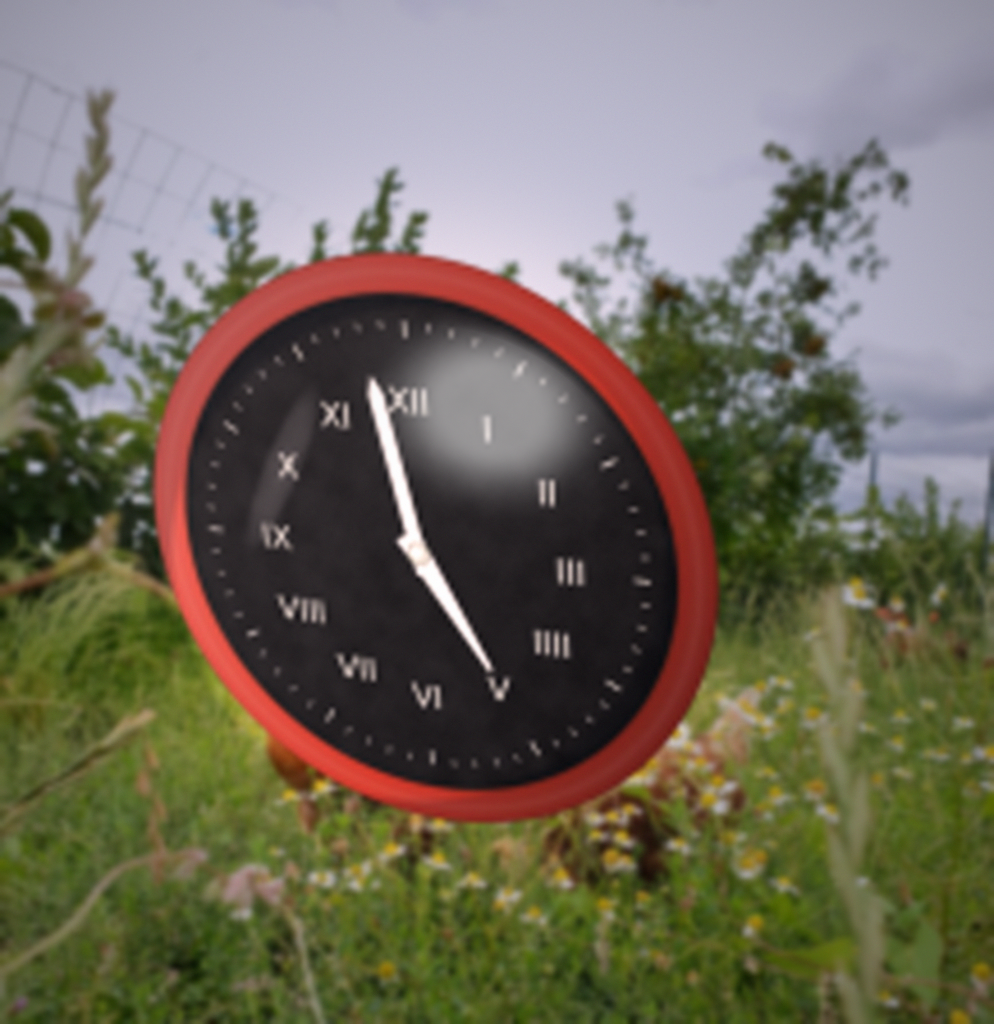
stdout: 4:58
